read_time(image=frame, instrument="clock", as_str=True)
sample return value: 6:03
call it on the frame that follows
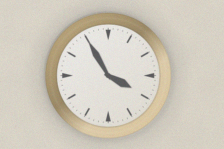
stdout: 3:55
